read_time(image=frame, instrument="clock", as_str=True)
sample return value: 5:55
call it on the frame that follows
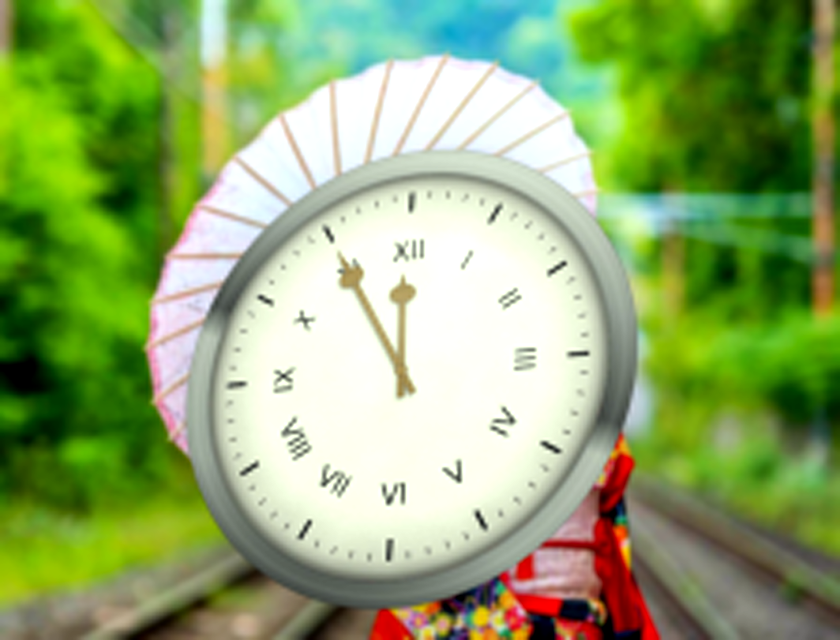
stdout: 11:55
